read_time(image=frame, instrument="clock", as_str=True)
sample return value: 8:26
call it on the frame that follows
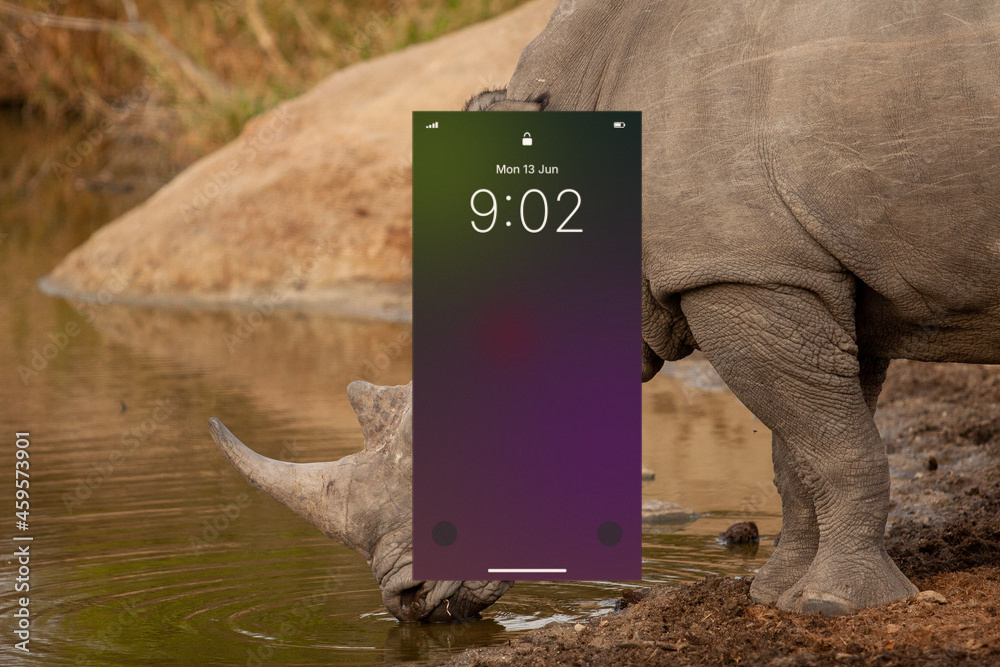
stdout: 9:02
